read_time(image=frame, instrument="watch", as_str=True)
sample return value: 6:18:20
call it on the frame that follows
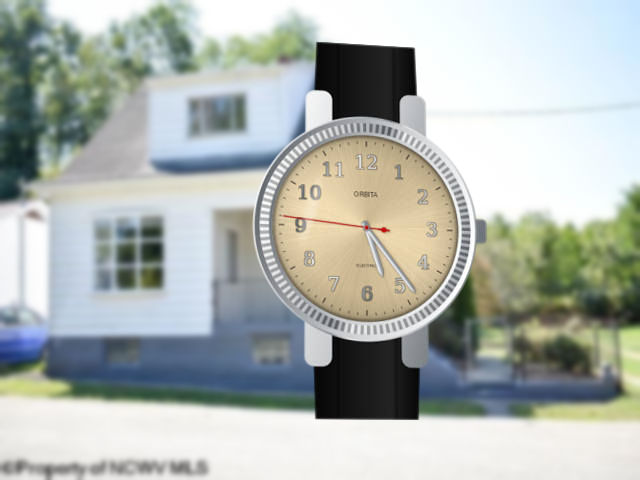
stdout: 5:23:46
